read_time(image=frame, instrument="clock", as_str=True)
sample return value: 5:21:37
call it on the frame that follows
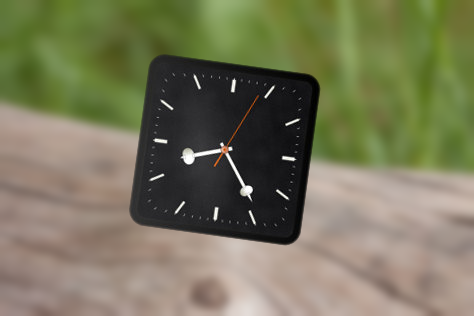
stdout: 8:24:04
